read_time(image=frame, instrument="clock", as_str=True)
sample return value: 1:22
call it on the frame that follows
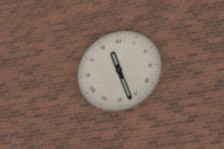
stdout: 11:27
